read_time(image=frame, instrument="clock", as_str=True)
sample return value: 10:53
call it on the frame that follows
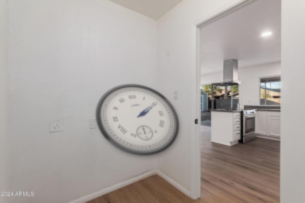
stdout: 2:10
